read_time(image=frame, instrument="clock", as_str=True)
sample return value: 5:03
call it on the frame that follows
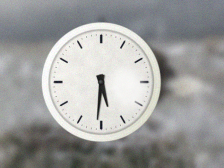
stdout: 5:31
